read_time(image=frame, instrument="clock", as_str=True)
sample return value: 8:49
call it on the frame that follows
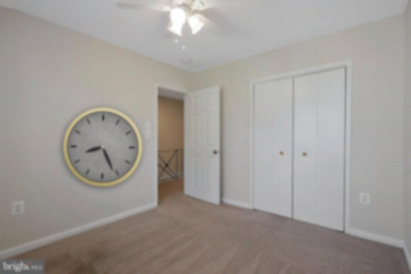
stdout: 8:26
